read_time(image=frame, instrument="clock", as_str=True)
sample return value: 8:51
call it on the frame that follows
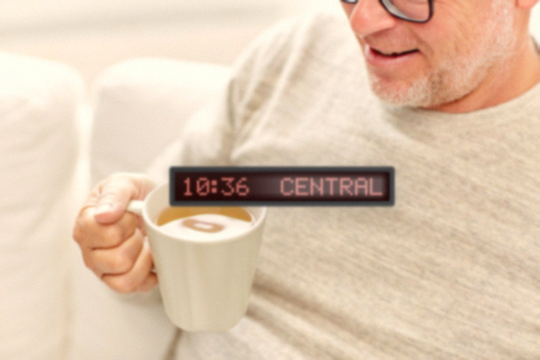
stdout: 10:36
